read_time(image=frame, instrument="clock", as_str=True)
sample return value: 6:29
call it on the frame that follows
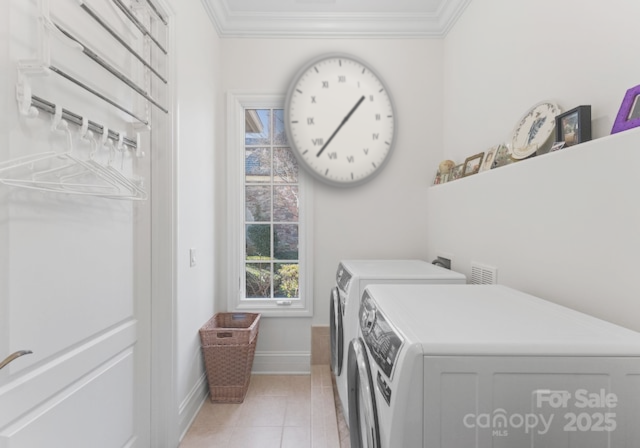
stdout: 1:38
